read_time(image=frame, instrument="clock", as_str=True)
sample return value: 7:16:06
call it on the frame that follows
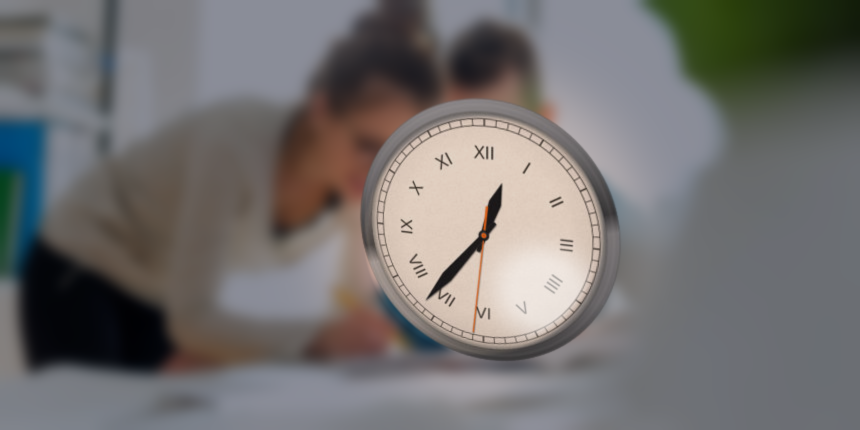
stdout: 12:36:31
